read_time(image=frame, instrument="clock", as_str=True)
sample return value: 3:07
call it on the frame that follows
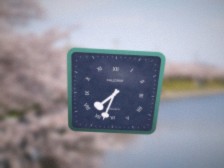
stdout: 7:33
